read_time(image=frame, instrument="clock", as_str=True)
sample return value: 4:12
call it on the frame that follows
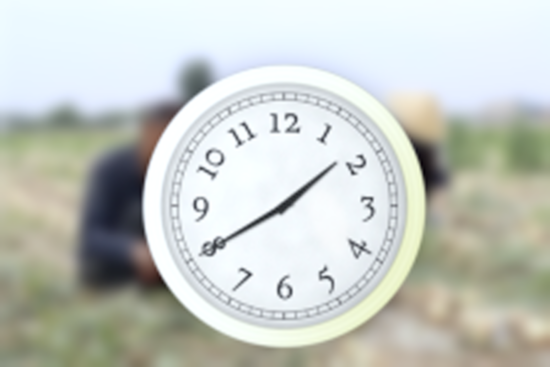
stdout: 1:40
